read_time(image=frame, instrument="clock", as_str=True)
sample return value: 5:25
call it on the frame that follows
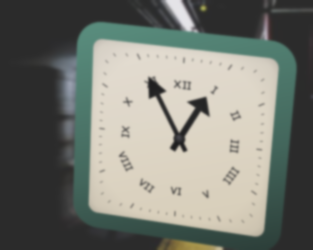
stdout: 12:55
